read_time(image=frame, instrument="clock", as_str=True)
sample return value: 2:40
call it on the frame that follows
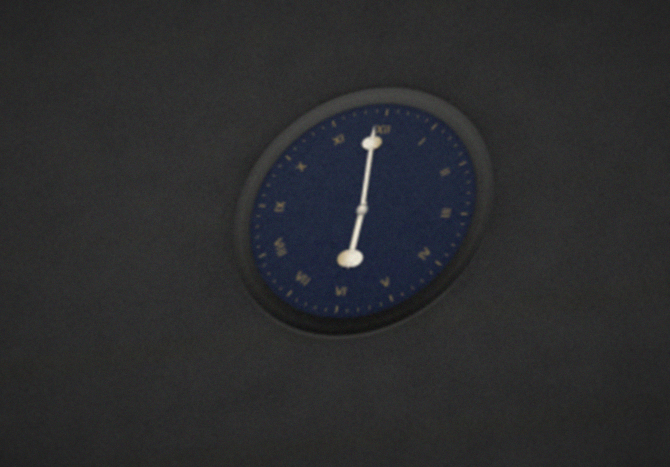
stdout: 5:59
